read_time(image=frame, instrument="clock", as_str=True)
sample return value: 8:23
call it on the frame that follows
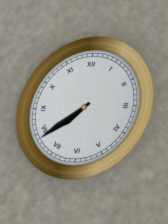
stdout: 7:39
